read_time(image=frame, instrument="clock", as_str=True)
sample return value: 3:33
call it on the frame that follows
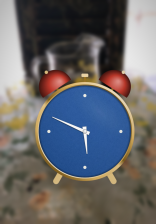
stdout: 5:49
